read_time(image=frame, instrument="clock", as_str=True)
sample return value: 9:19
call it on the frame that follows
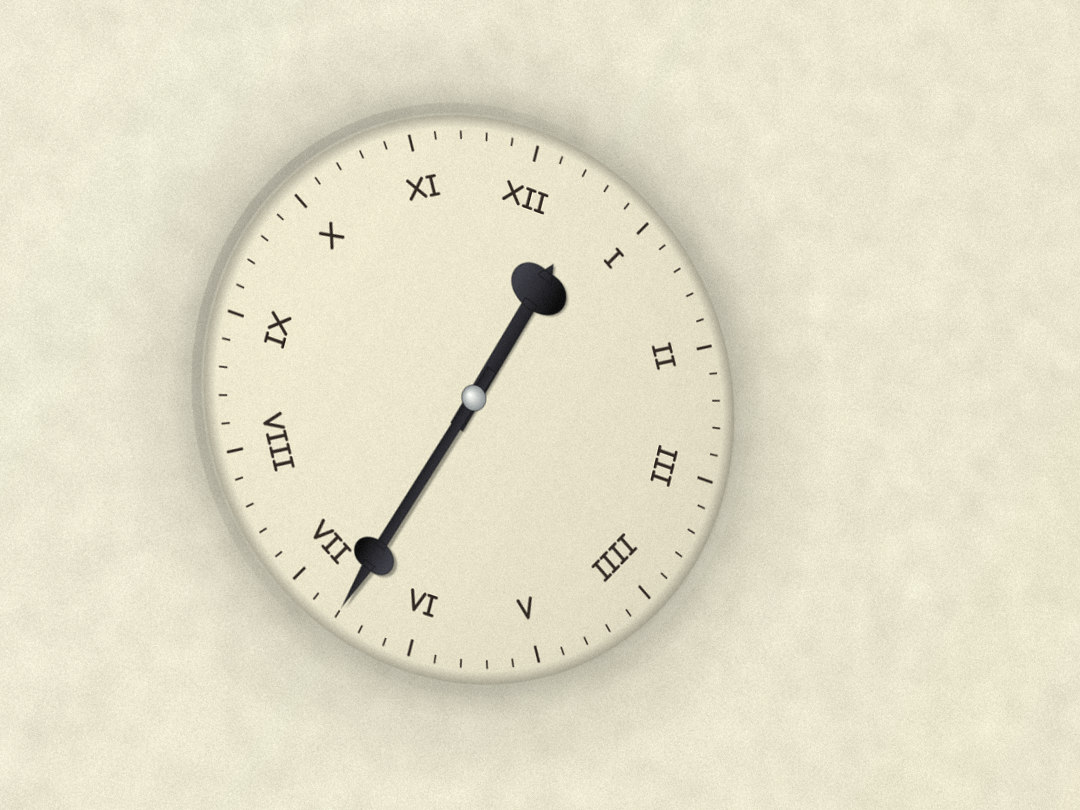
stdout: 12:33
